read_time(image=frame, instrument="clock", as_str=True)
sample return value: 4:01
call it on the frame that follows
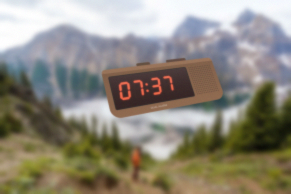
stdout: 7:37
